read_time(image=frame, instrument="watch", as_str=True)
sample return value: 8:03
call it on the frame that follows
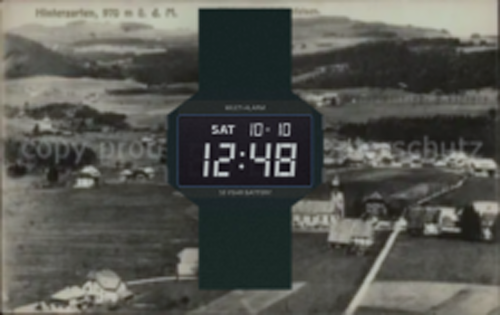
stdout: 12:48
